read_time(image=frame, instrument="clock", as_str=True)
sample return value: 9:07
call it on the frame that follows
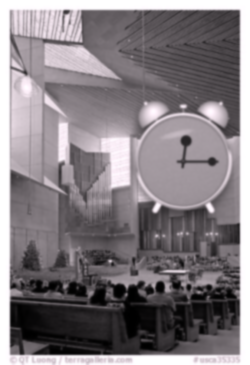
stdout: 12:15
